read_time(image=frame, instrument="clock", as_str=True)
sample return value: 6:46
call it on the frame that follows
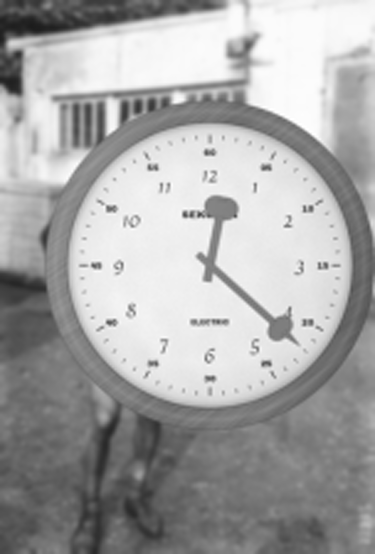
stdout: 12:22
